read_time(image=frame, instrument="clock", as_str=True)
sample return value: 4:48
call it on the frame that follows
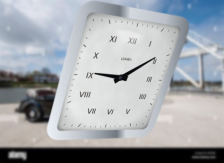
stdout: 9:09
